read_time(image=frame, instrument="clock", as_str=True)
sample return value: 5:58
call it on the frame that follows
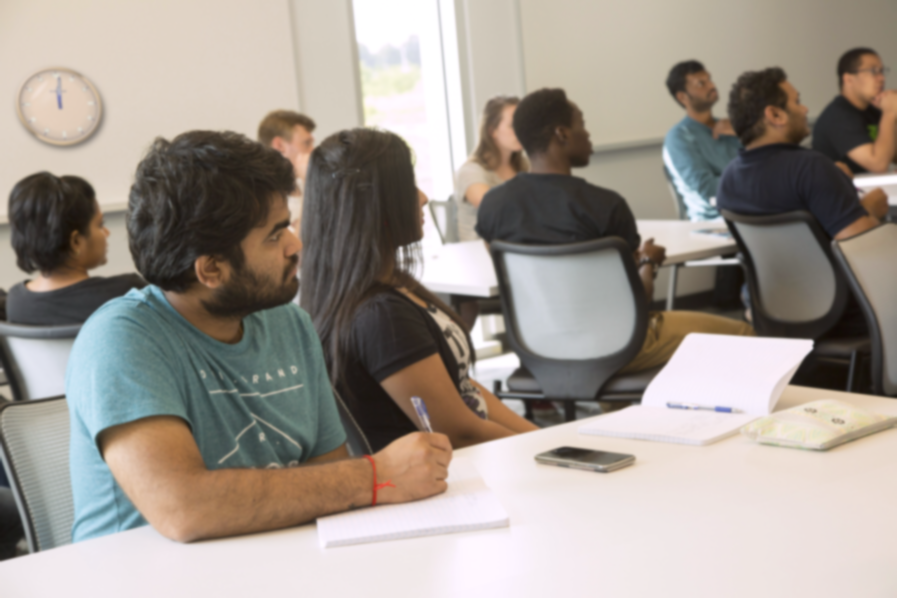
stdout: 12:01
